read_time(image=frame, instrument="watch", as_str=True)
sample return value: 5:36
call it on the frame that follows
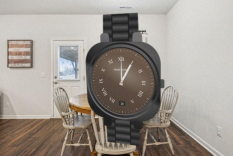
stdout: 1:00
